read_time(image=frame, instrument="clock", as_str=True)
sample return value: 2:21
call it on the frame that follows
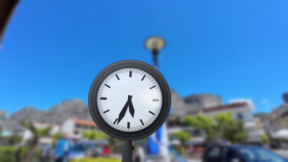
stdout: 5:34
